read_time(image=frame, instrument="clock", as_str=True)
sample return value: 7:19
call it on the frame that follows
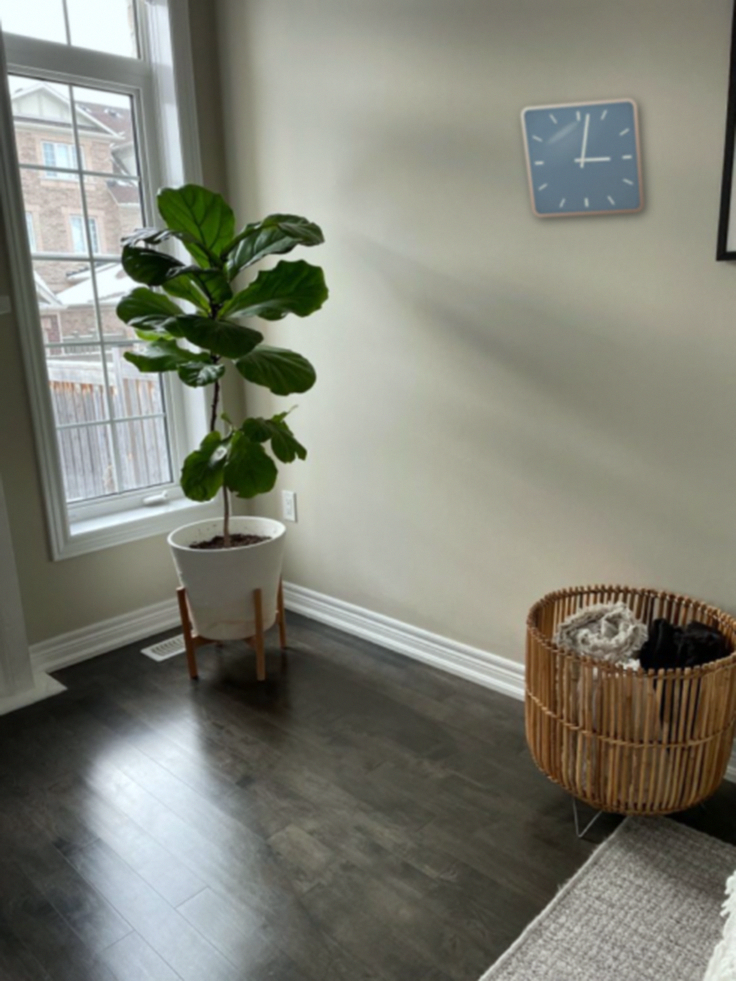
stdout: 3:02
